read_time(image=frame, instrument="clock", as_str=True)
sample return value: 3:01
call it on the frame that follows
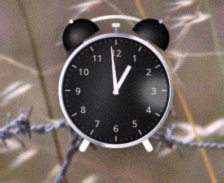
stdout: 12:59
